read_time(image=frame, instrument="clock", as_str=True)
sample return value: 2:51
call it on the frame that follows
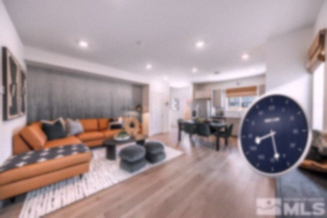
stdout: 8:28
